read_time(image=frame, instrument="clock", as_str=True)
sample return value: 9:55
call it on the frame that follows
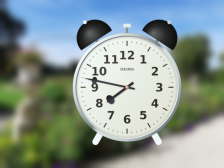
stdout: 7:47
